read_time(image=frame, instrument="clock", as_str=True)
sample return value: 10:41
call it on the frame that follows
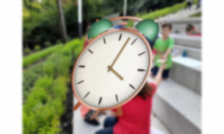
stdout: 4:03
